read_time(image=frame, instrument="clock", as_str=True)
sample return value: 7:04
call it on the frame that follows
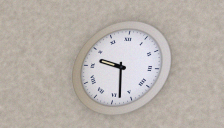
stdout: 9:28
